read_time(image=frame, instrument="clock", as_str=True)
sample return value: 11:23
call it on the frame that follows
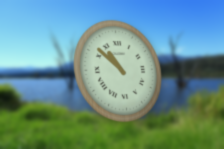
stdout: 10:52
